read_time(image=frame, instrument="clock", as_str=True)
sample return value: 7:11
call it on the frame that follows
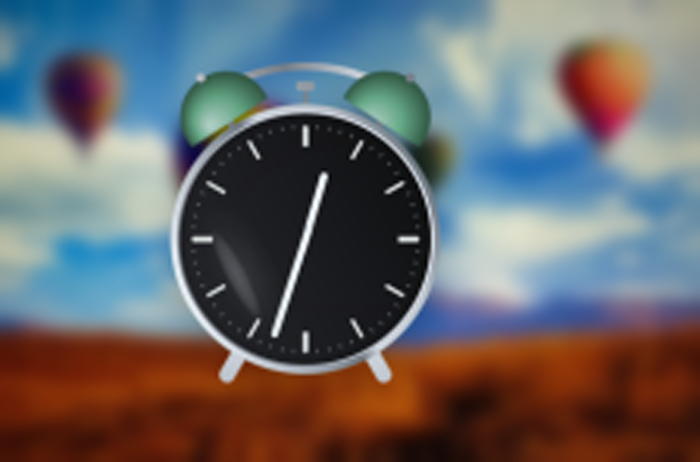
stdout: 12:33
